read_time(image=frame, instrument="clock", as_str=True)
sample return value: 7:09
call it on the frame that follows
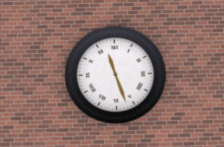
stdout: 11:27
